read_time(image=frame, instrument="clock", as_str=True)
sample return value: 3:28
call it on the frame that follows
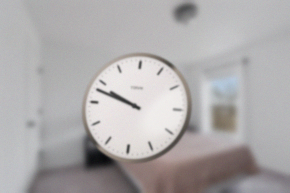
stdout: 9:48
